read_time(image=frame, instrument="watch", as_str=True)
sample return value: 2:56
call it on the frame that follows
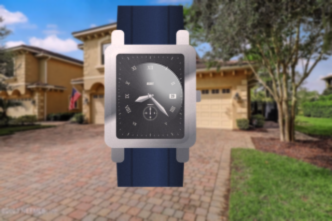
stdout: 8:23
